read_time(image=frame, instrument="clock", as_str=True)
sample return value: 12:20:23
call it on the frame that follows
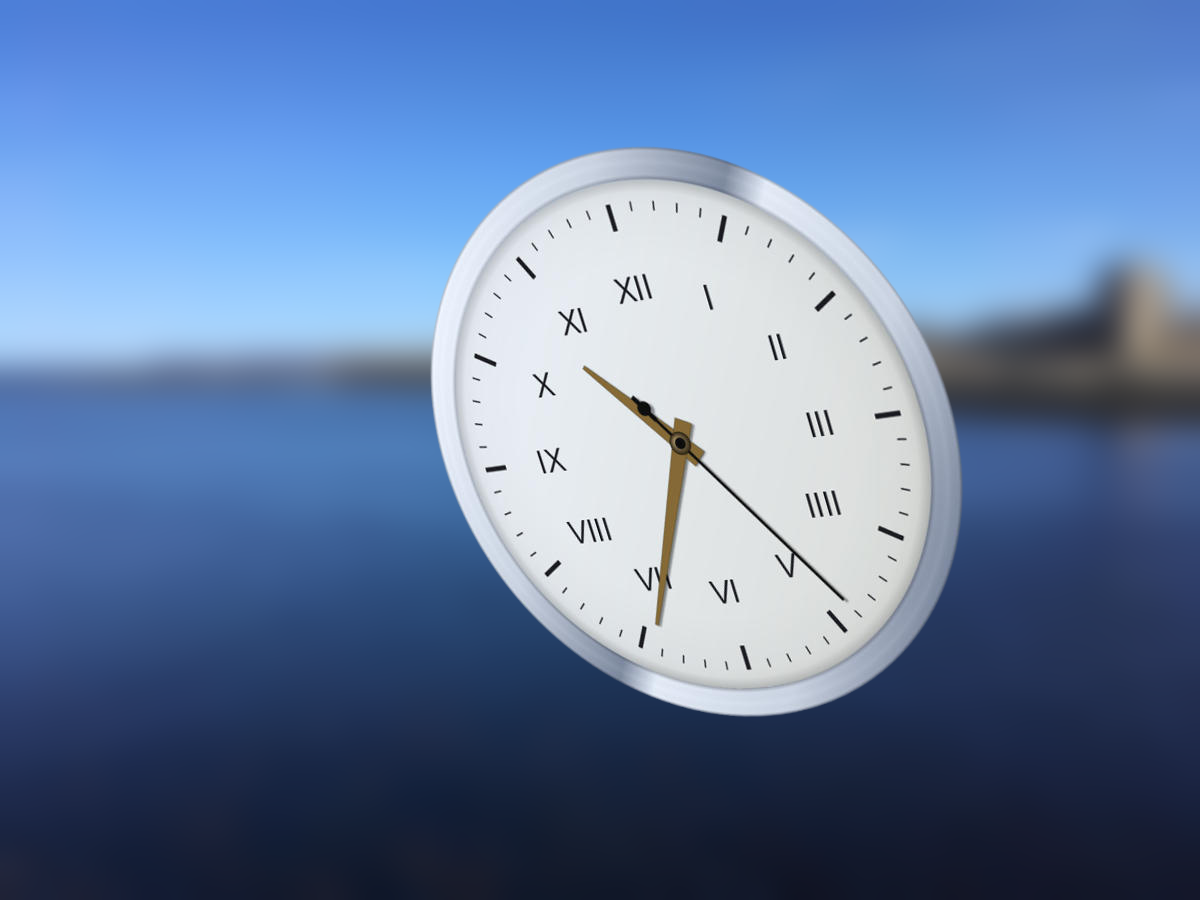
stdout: 10:34:24
